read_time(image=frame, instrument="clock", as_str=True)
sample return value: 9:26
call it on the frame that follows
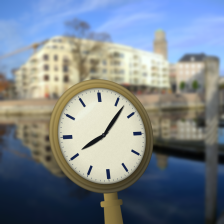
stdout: 8:07
